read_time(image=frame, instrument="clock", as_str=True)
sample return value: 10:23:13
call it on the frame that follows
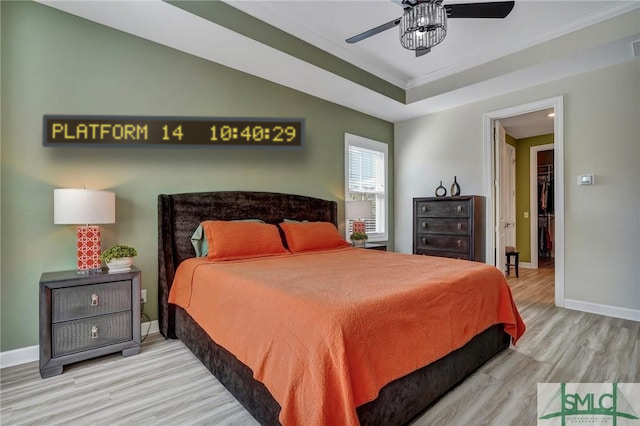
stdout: 10:40:29
